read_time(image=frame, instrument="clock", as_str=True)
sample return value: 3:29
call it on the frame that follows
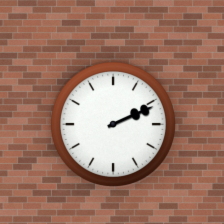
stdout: 2:11
